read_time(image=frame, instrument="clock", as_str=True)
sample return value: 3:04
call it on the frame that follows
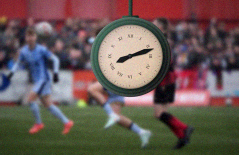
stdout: 8:12
